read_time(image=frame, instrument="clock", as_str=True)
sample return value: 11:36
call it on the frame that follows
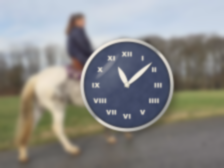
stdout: 11:08
